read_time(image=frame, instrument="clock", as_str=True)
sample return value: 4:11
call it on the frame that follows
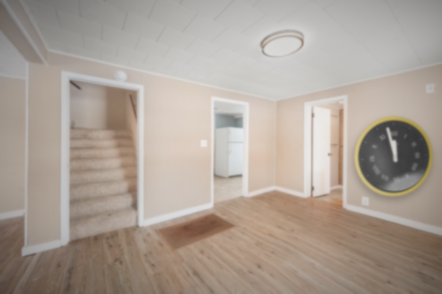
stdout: 11:58
